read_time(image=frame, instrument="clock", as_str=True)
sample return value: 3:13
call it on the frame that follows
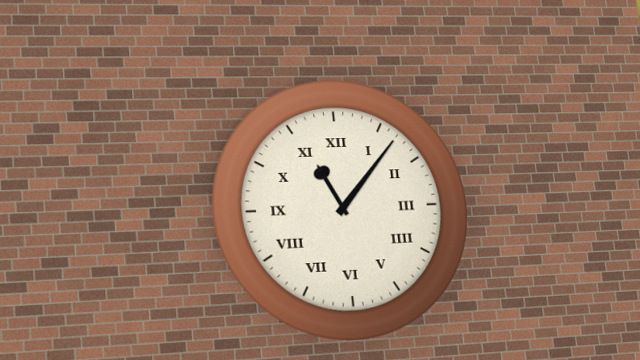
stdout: 11:07
